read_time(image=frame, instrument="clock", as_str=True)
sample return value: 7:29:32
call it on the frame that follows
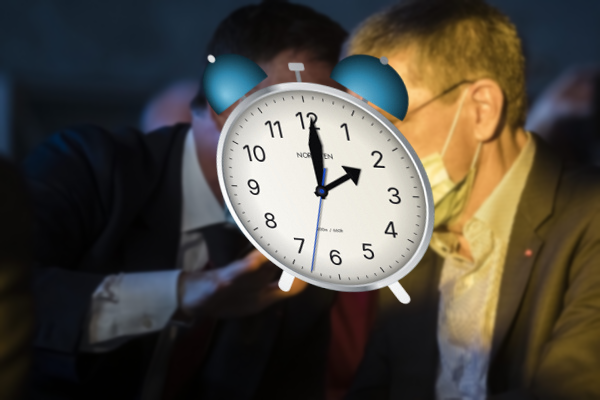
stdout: 2:00:33
